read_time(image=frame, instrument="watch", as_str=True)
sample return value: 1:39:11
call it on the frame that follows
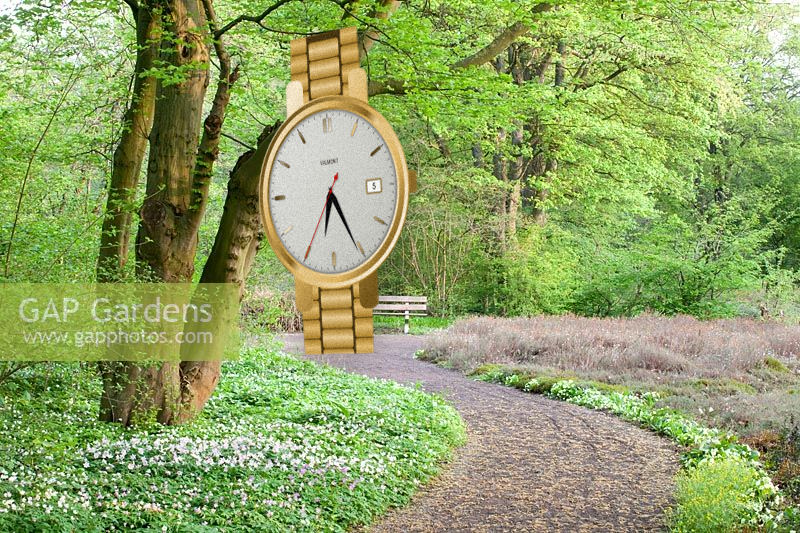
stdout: 6:25:35
